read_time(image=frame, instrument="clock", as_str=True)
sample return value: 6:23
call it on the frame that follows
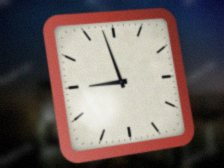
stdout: 8:58
